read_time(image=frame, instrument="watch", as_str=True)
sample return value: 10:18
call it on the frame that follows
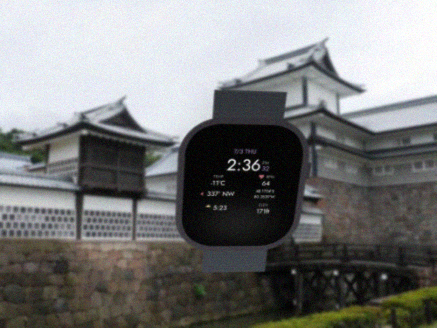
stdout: 2:36
